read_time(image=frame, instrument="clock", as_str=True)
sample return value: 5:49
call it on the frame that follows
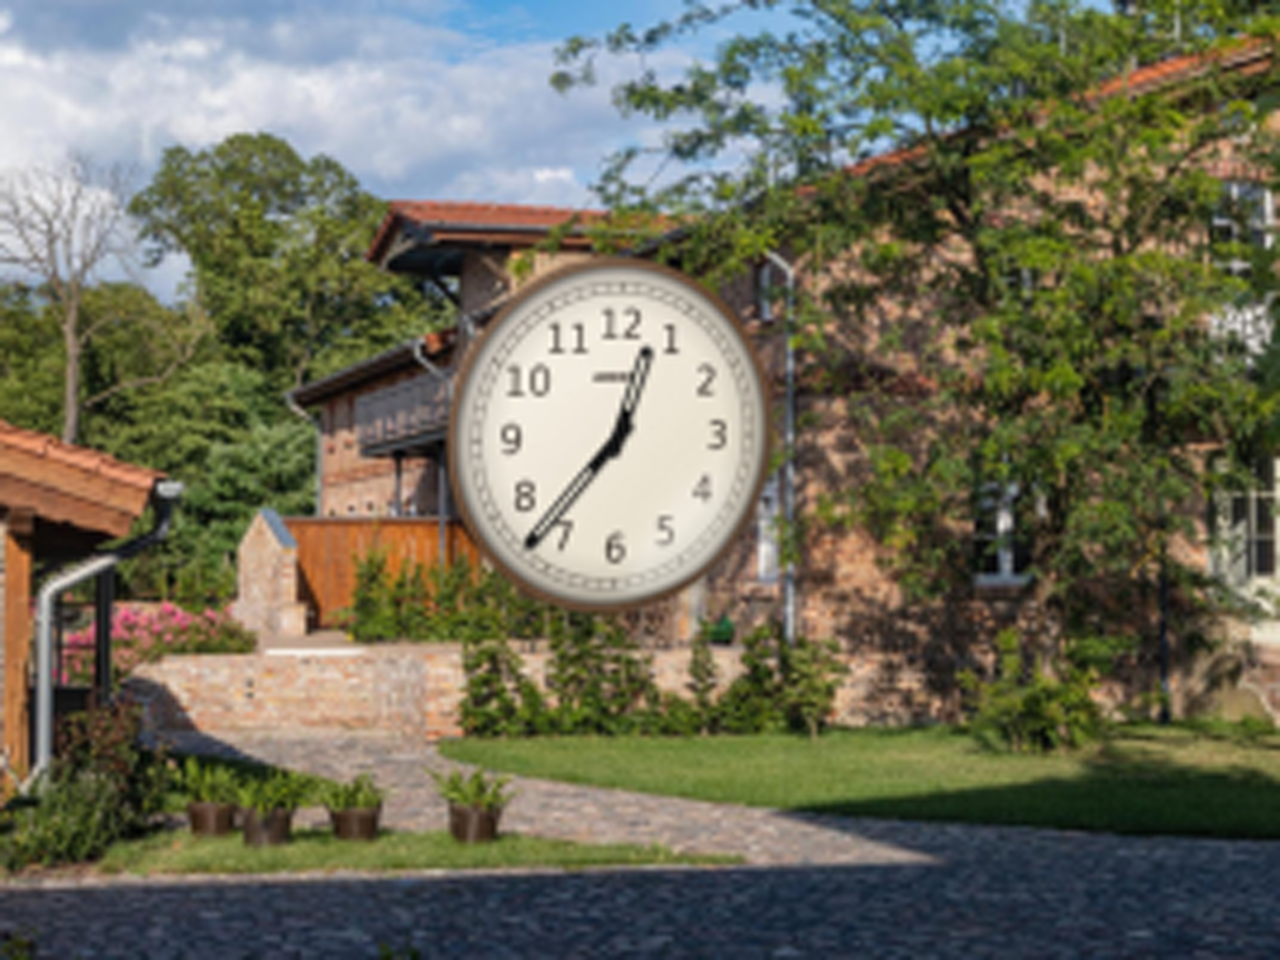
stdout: 12:37
